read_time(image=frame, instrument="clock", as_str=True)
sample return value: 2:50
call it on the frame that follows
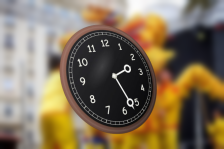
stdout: 2:27
